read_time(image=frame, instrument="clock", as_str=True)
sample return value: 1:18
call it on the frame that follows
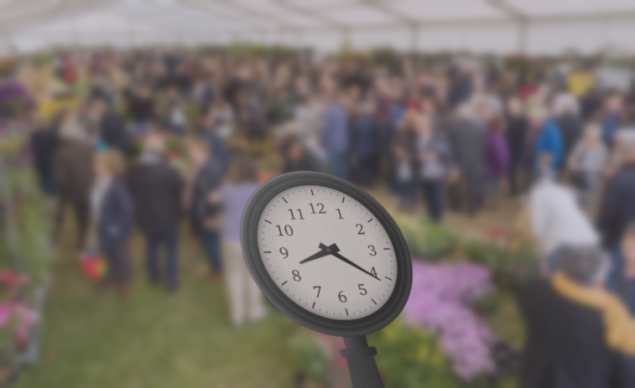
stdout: 8:21
